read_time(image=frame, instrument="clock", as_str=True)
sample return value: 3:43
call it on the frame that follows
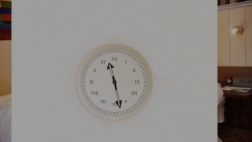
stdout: 11:28
